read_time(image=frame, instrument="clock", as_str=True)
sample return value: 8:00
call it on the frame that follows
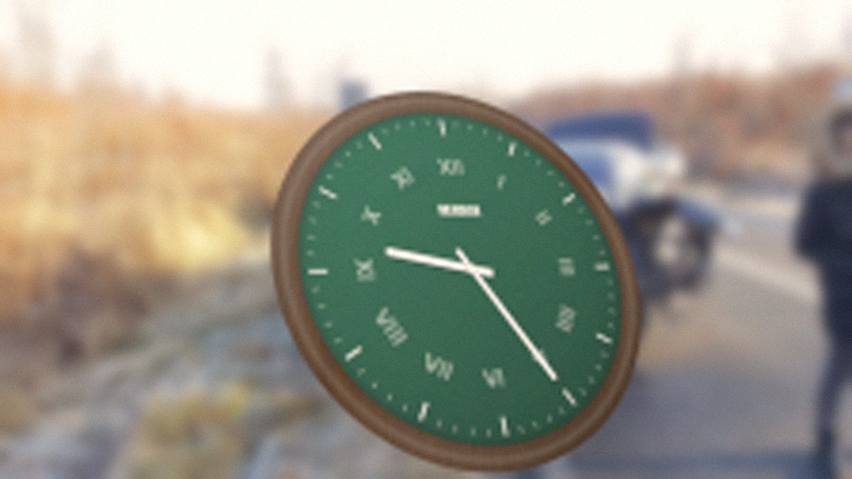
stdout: 9:25
